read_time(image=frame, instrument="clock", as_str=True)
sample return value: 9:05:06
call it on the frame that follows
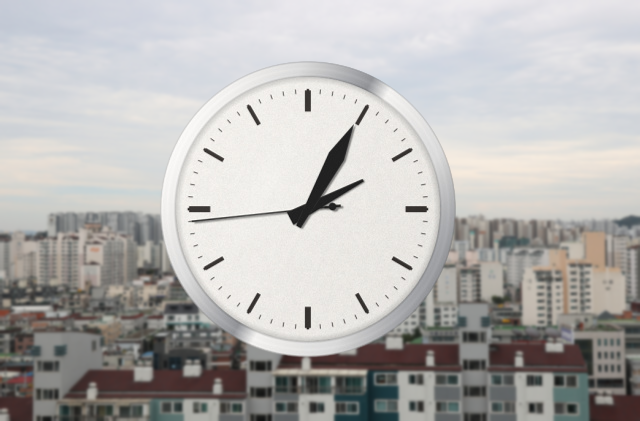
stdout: 2:04:44
